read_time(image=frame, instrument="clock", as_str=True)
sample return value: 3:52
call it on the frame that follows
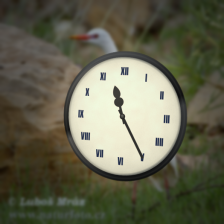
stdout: 11:25
